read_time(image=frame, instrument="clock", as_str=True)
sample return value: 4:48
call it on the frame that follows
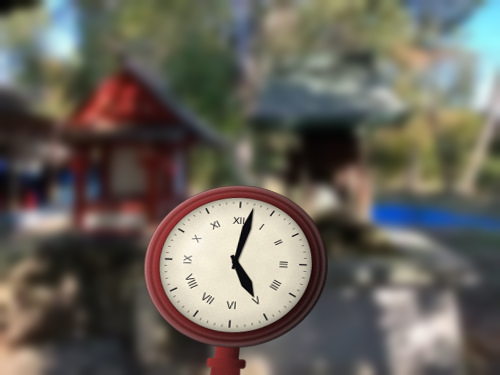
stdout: 5:02
